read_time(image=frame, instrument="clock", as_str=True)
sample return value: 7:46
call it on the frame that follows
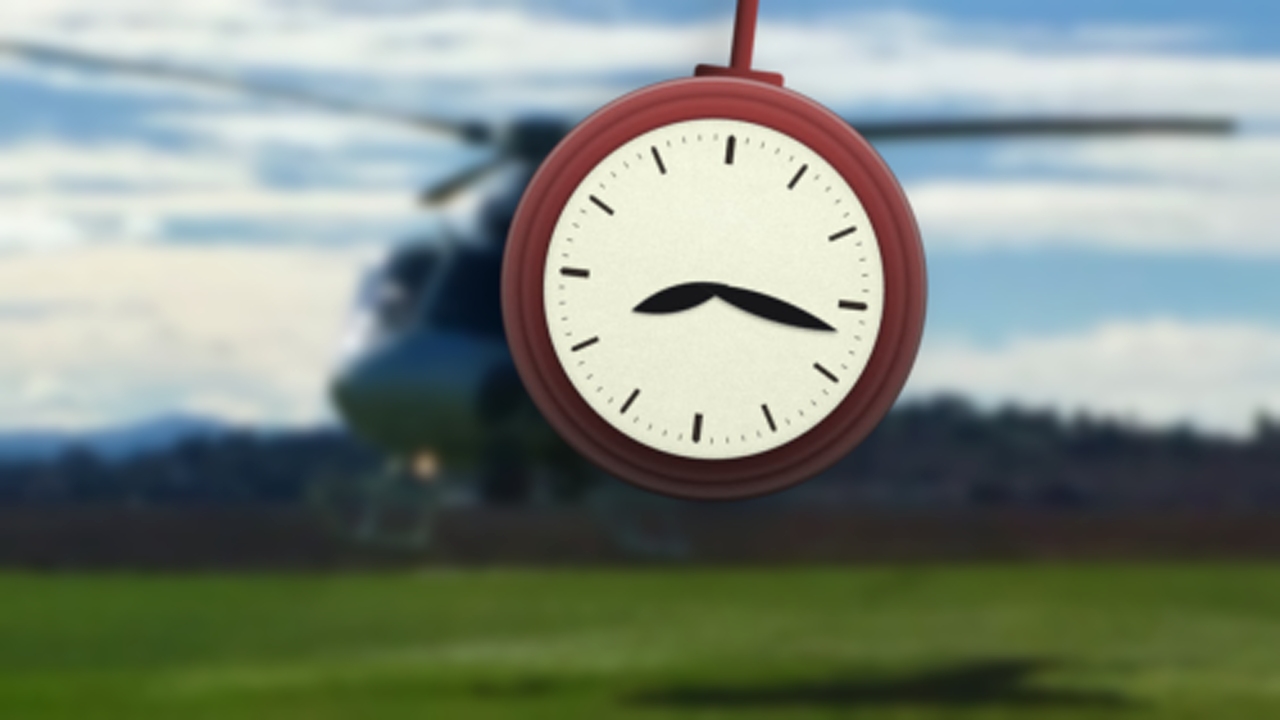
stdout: 8:17
